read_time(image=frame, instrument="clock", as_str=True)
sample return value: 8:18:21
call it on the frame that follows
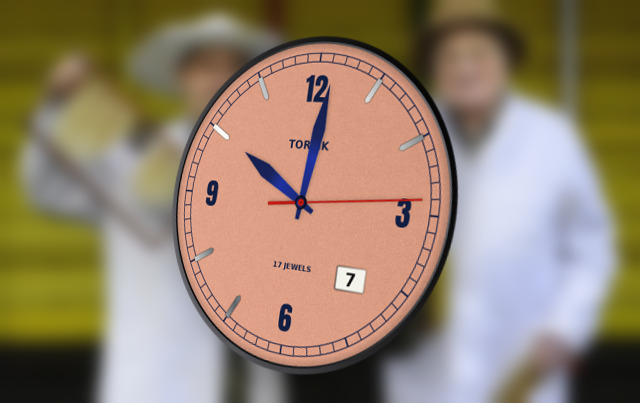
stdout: 10:01:14
